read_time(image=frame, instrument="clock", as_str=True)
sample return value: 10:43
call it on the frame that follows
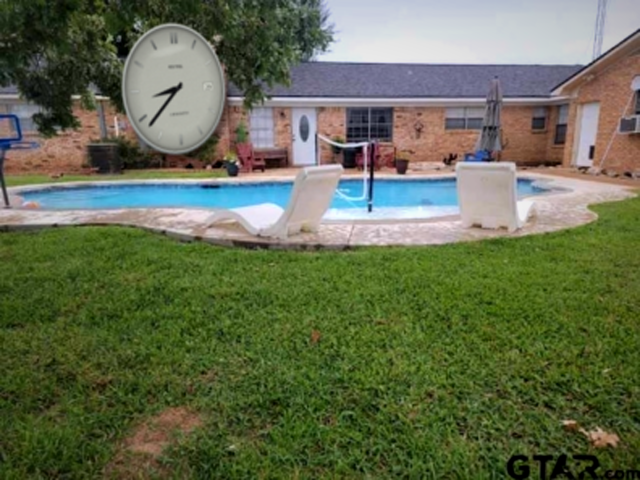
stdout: 8:38
